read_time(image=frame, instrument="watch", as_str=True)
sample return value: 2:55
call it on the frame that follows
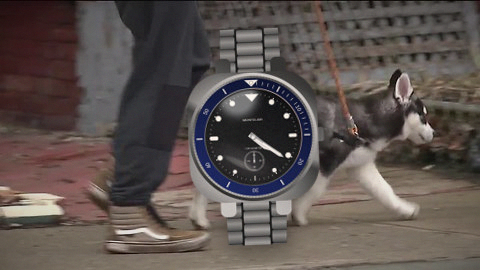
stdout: 4:21
